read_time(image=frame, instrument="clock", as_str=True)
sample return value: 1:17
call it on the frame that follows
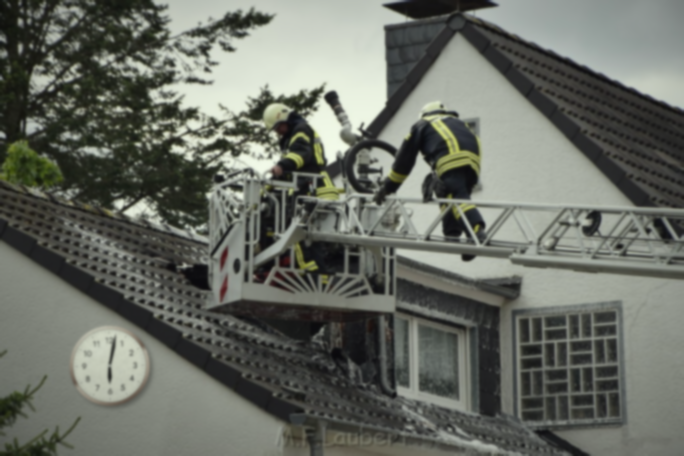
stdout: 6:02
